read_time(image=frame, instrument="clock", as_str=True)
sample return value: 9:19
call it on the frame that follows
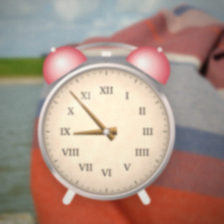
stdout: 8:53
